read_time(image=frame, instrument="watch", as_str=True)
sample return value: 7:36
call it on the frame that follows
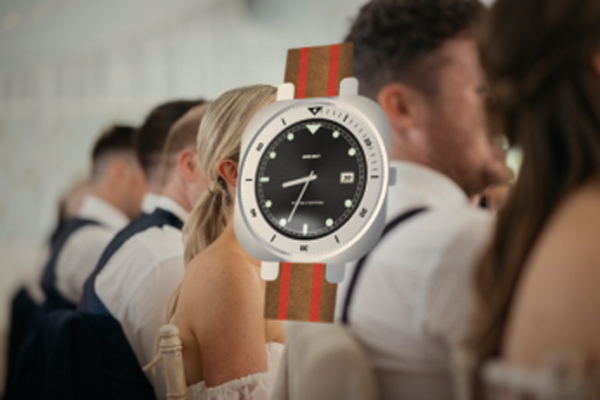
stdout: 8:34
